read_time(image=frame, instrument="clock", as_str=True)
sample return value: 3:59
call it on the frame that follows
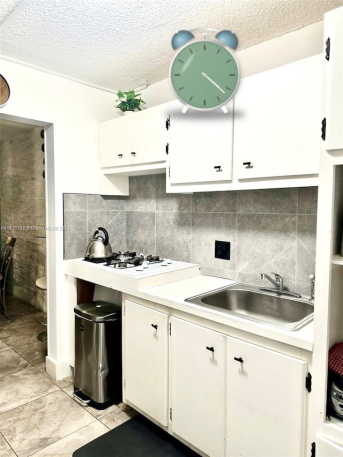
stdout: 4:22
